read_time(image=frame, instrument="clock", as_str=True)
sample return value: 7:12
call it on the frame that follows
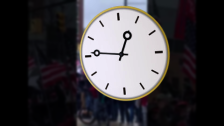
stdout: 12:46
